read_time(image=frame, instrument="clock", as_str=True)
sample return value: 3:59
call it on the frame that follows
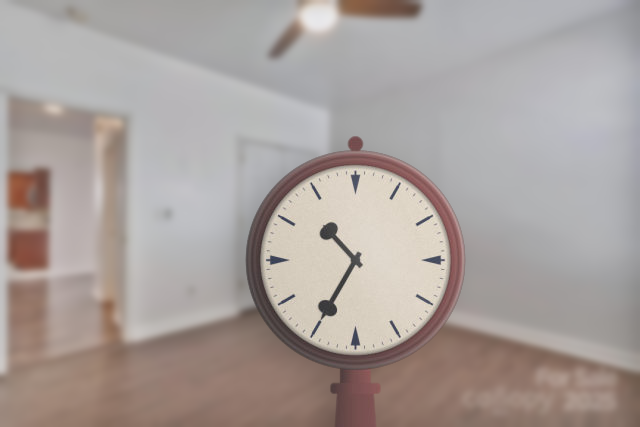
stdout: 10:35
